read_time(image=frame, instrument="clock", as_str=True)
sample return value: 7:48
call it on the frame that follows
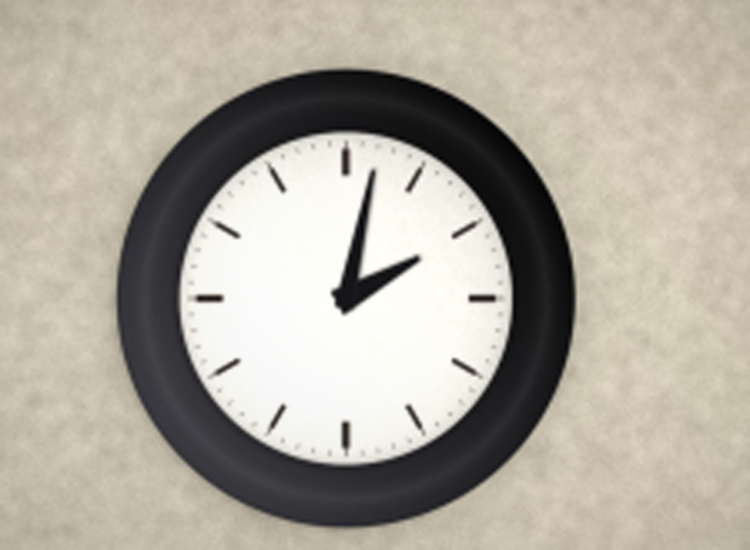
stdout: 2:02
